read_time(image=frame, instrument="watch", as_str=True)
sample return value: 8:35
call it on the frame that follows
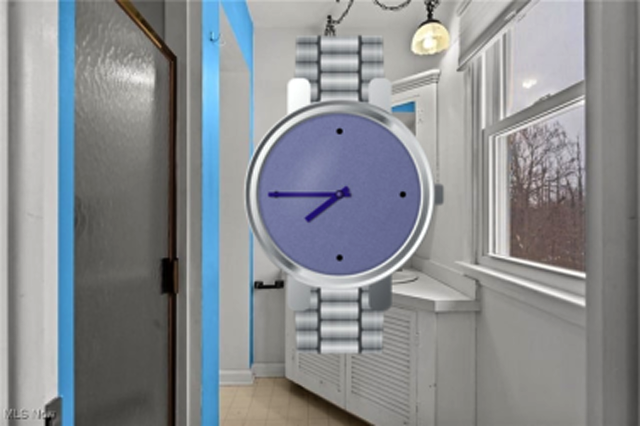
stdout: 7:45
